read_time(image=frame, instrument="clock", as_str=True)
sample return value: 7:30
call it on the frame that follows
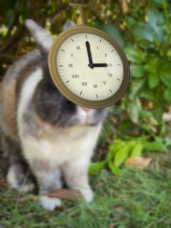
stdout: 3:00
